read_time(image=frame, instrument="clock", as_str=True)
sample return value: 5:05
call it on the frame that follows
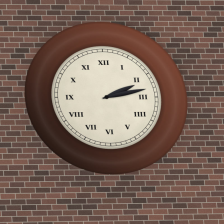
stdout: 2:13
